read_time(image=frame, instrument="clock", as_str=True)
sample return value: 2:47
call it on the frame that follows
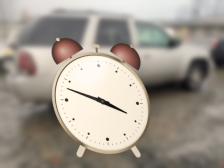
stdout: 3:48
